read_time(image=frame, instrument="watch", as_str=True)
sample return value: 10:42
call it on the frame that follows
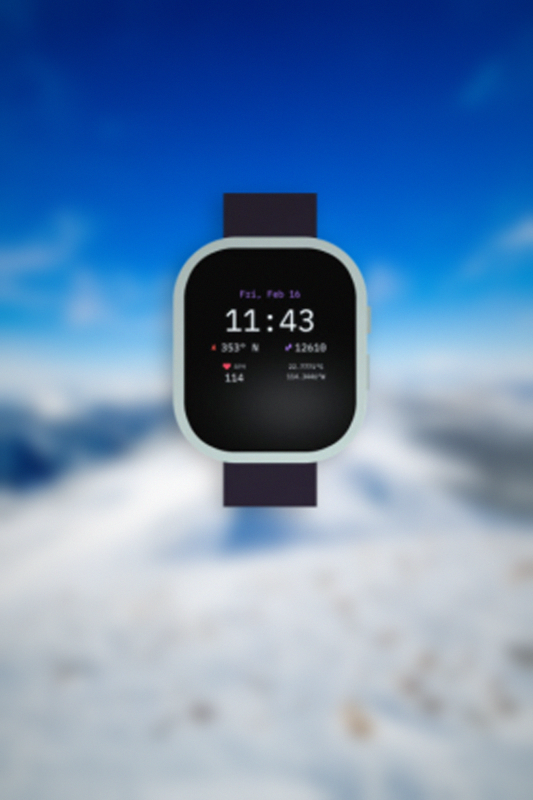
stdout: 11:43
